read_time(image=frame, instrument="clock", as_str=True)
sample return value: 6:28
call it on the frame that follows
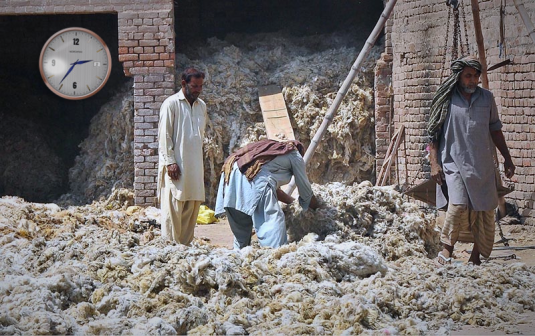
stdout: 2:36
